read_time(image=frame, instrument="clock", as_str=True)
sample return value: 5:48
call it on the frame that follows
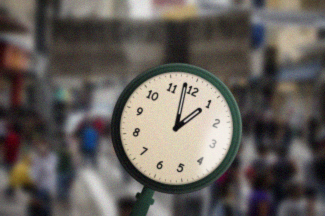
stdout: 12:58
